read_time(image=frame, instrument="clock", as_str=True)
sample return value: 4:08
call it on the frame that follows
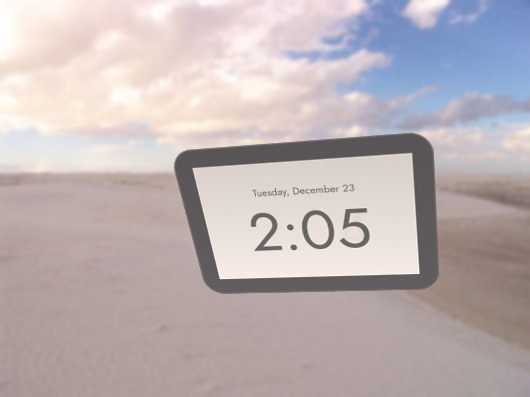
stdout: 2:05
